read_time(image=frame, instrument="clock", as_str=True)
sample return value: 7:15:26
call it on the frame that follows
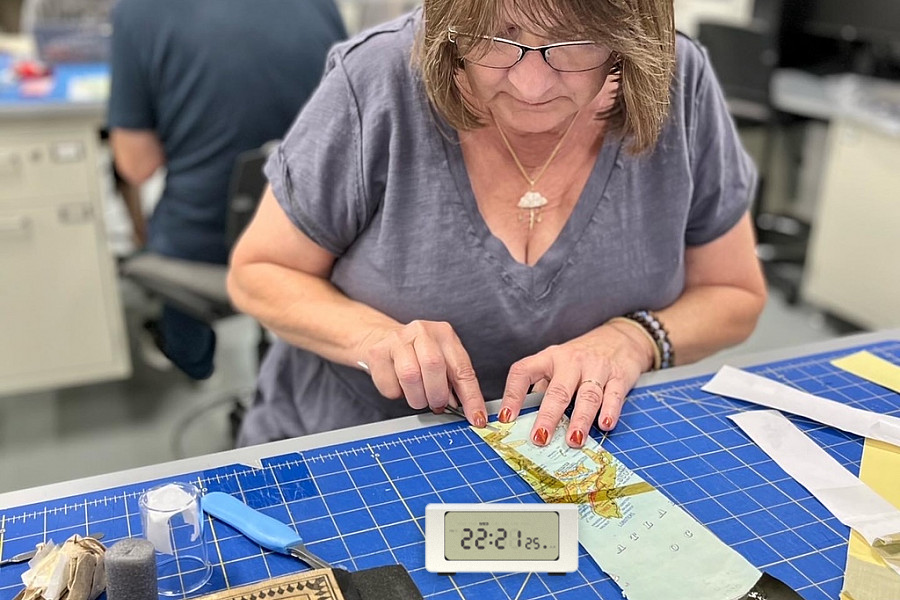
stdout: 22:21:25
